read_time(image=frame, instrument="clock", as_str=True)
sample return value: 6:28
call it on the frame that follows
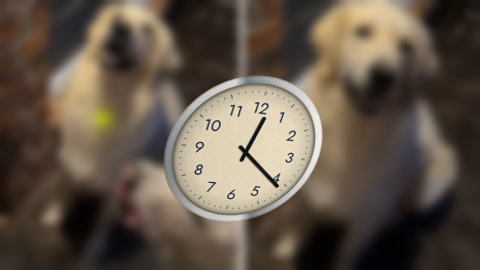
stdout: 12:21
